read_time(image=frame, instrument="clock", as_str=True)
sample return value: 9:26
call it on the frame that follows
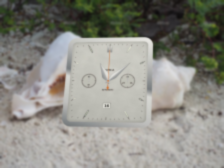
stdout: 11:08
